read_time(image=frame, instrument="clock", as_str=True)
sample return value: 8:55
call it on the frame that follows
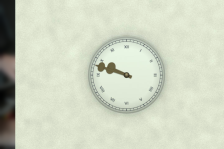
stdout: 9:48
